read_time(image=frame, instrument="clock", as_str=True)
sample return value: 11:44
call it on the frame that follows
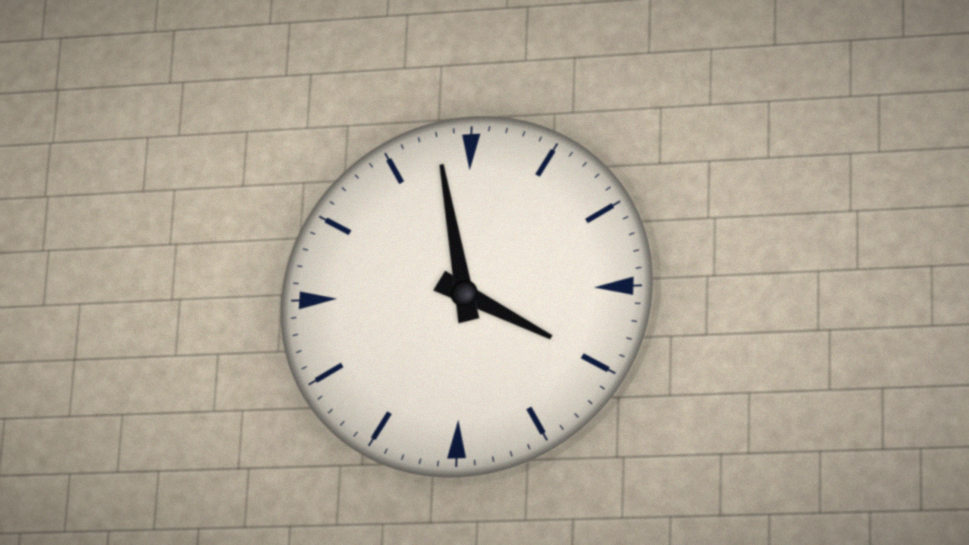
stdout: 3:58
